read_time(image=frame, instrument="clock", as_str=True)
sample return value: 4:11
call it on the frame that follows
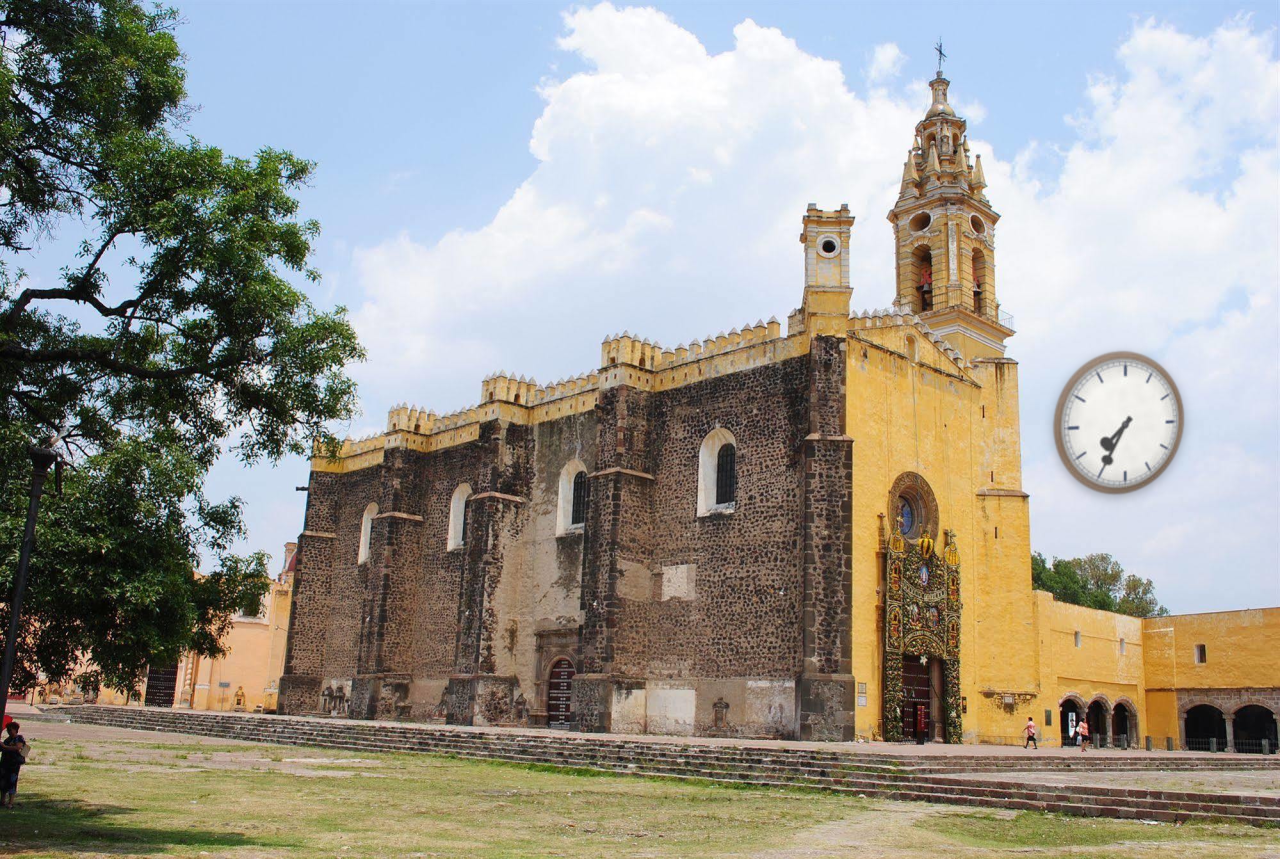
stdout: 7:35
